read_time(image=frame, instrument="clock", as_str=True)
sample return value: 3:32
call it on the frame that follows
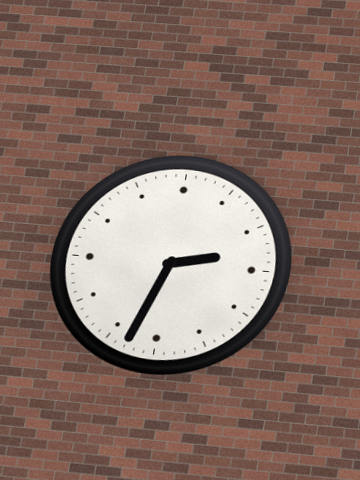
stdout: 2:33
